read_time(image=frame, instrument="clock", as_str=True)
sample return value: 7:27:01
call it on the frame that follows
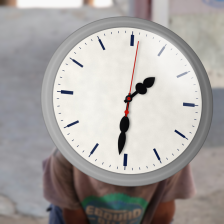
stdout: 1:31:01
